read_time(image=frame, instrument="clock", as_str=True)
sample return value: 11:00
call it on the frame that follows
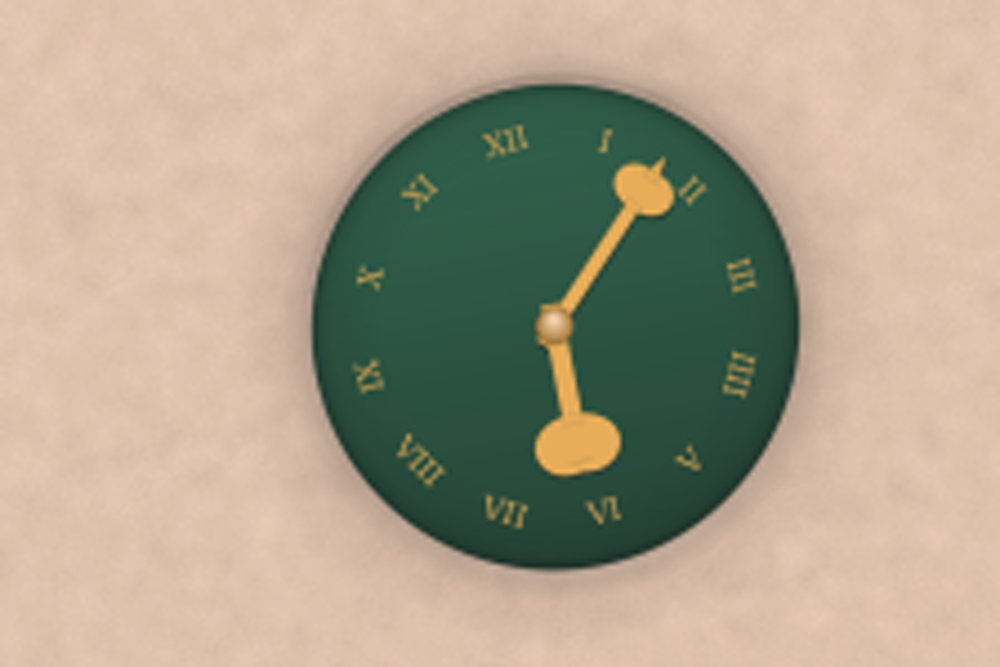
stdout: 6:08
